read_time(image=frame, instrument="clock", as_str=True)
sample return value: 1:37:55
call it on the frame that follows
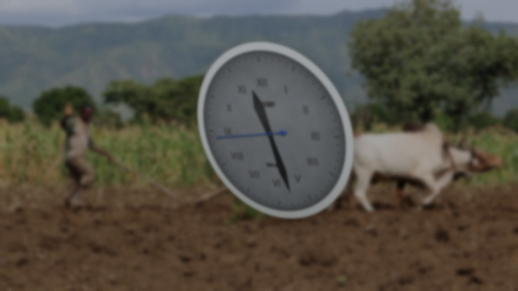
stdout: 11:27:44
